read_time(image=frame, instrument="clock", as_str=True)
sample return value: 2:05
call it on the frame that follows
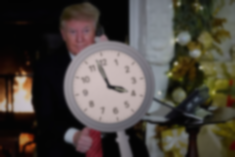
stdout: 3:58
